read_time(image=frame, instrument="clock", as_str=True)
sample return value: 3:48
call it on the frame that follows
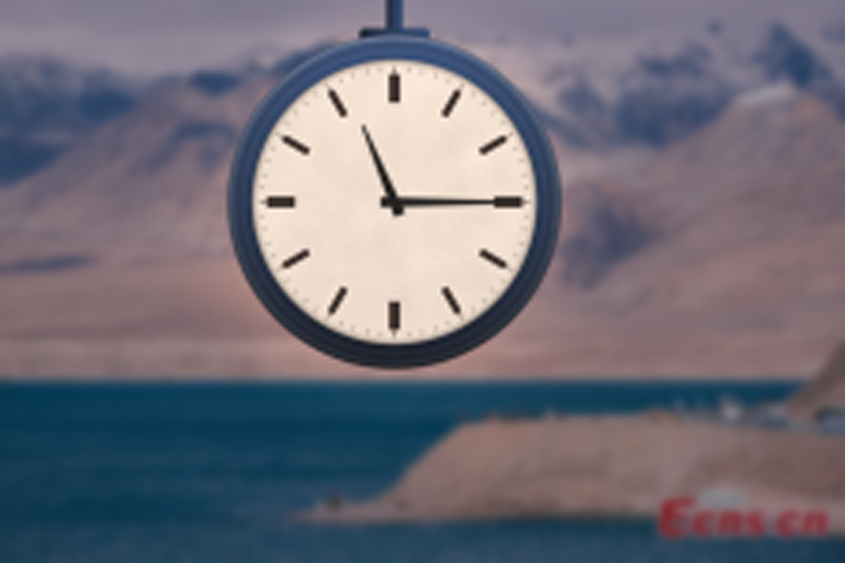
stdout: 11:15
